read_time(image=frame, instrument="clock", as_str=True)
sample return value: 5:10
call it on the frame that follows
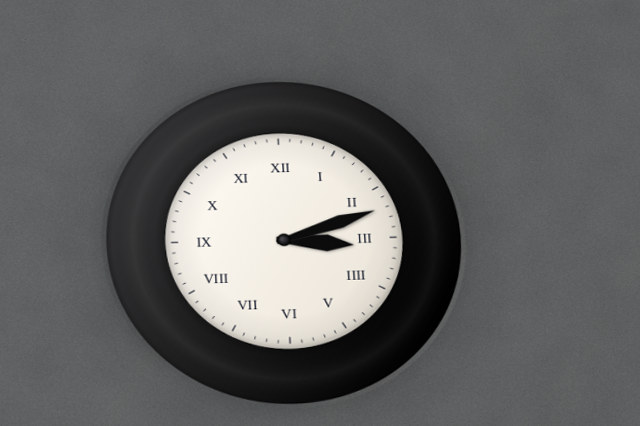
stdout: 3:12
